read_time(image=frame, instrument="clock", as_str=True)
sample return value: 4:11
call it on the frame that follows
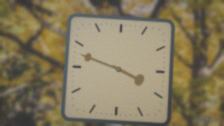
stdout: 3:48
